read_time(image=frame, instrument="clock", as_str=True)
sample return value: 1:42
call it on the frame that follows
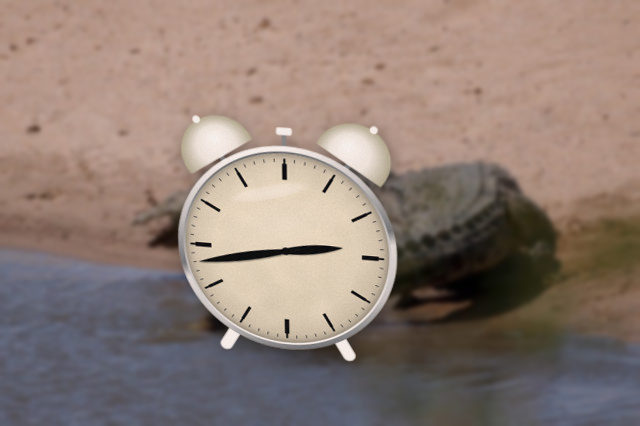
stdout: 2:43
